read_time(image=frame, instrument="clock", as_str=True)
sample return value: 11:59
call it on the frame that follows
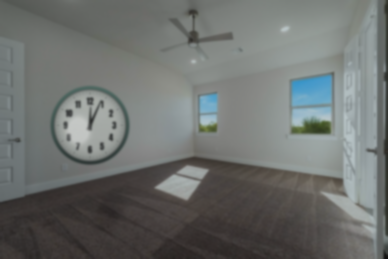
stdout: 12:04
